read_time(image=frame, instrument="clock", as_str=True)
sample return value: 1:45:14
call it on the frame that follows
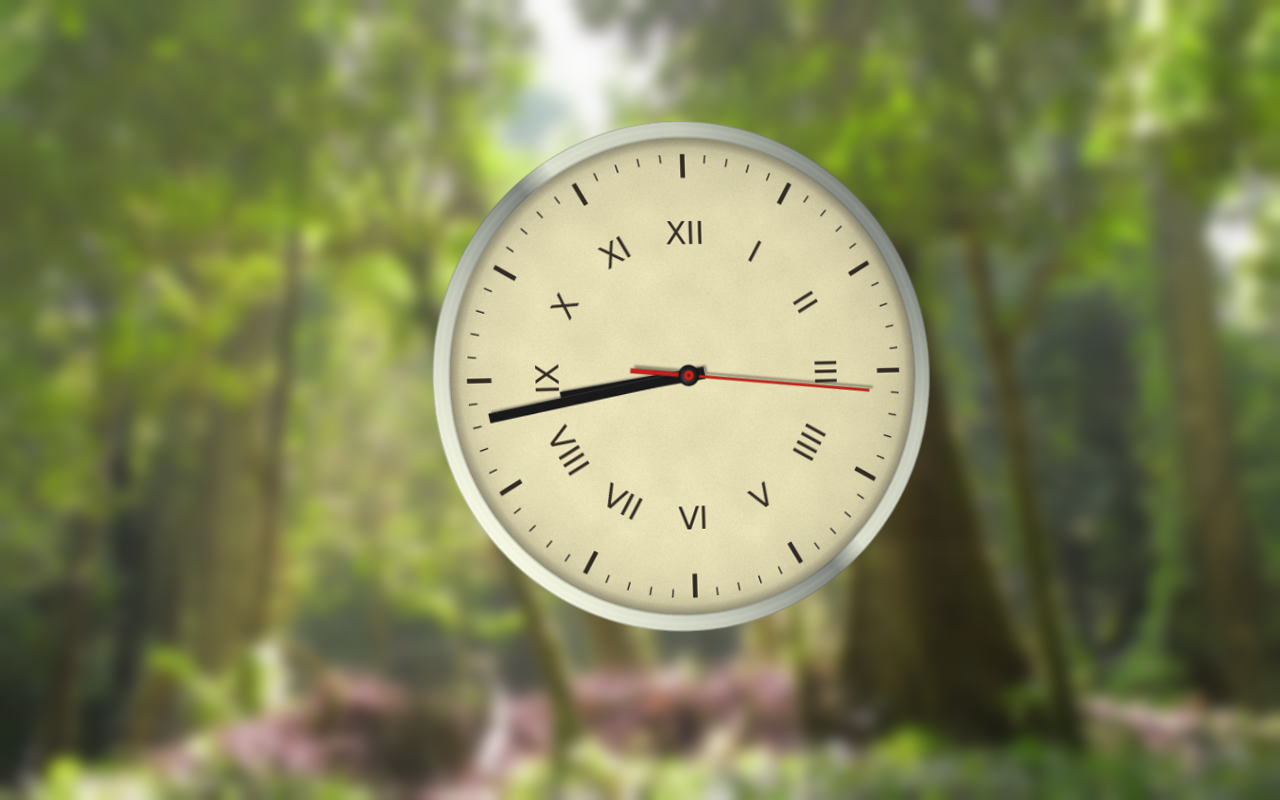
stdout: 8:43:16
